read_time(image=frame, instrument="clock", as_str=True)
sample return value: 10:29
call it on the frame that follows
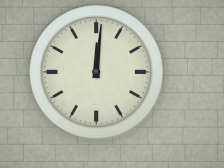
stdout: 12:01
